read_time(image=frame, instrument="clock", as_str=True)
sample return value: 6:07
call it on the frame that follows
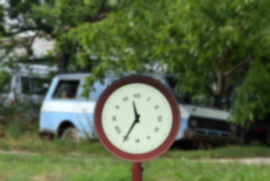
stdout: 11:35
